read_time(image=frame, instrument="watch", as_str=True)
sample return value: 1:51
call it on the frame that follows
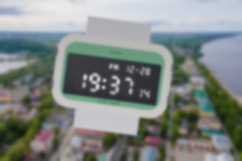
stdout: 19:37
